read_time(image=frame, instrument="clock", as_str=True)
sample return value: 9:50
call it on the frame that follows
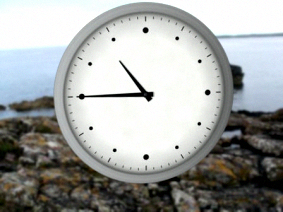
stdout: 10:45
